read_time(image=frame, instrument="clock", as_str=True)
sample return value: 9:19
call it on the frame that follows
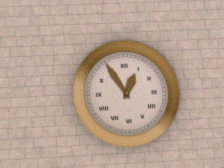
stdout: 12:55
